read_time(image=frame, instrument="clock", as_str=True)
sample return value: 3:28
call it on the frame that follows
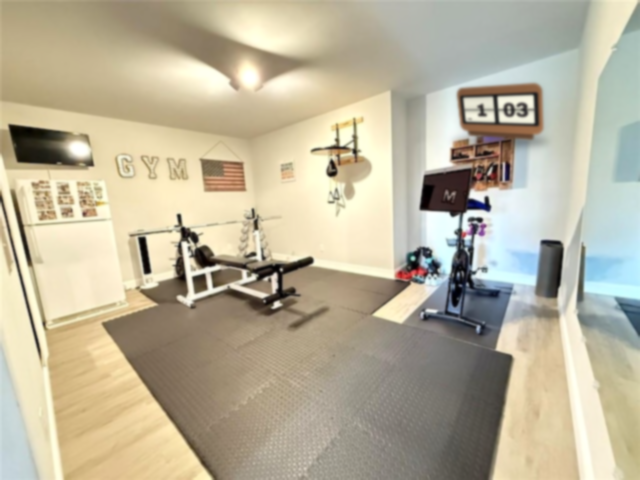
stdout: 1:03
